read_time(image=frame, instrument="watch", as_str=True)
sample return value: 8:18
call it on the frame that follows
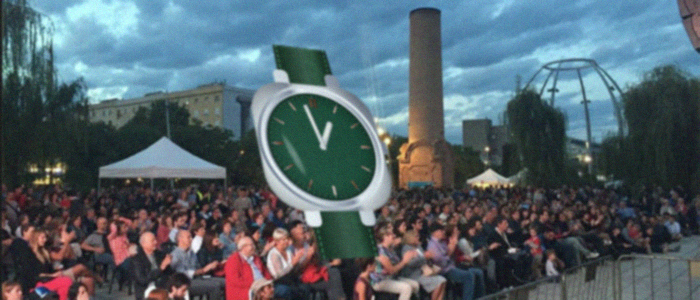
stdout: 12:58
